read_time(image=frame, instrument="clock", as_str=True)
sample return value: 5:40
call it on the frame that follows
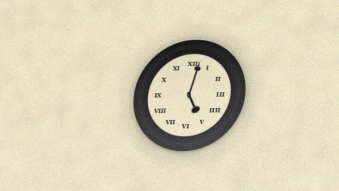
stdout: 5:02
